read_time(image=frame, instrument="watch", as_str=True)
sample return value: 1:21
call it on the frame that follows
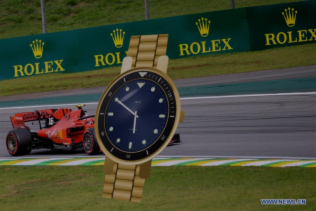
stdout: 5:50
